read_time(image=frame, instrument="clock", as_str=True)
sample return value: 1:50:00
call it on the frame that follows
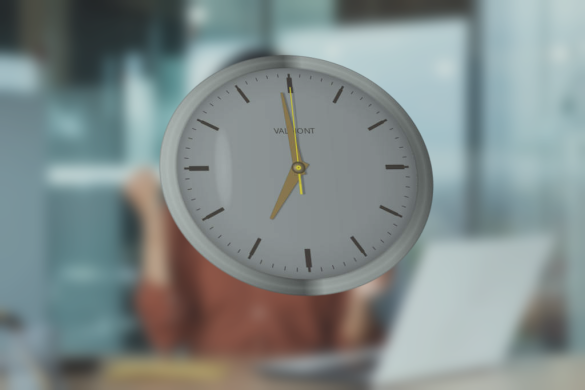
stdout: 6:59:00
